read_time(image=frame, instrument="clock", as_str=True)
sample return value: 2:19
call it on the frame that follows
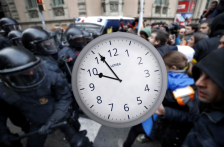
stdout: 9:56
